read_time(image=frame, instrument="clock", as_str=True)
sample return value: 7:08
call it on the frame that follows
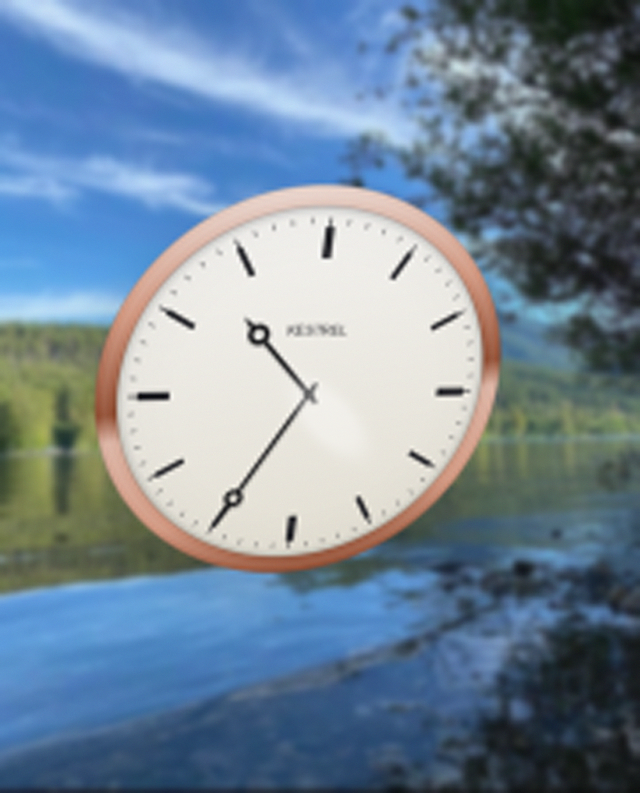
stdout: 10:35
